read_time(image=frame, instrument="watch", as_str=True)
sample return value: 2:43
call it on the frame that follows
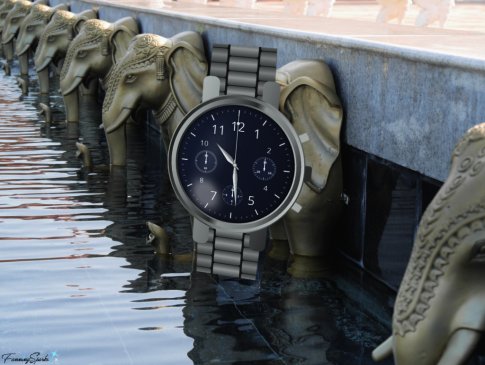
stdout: 10:29
